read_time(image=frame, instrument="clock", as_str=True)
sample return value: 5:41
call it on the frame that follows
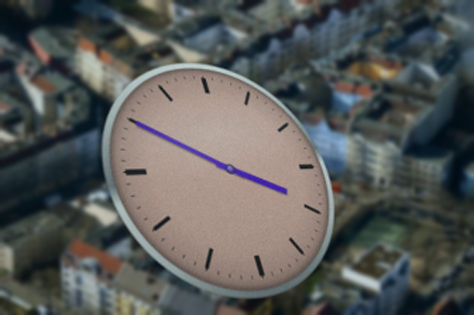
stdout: 3:50
